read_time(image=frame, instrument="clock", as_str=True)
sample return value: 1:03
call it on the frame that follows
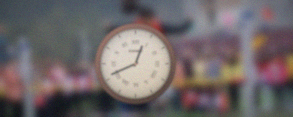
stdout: 12:41
